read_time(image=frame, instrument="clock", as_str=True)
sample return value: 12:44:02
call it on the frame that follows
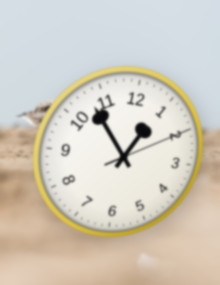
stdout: 12:53:10
